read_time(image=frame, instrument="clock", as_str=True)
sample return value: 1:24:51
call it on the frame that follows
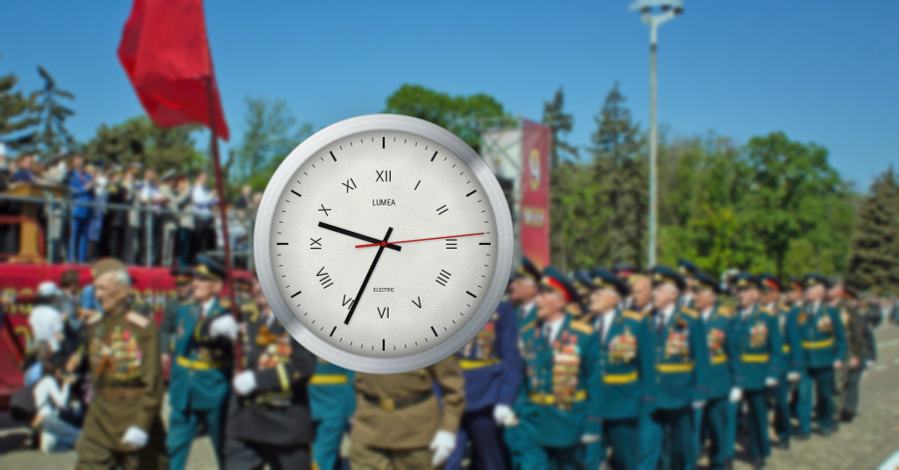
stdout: 9:34:14
